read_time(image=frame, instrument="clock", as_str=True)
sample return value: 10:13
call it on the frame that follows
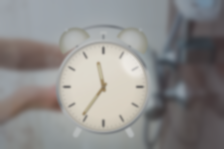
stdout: 11:36
